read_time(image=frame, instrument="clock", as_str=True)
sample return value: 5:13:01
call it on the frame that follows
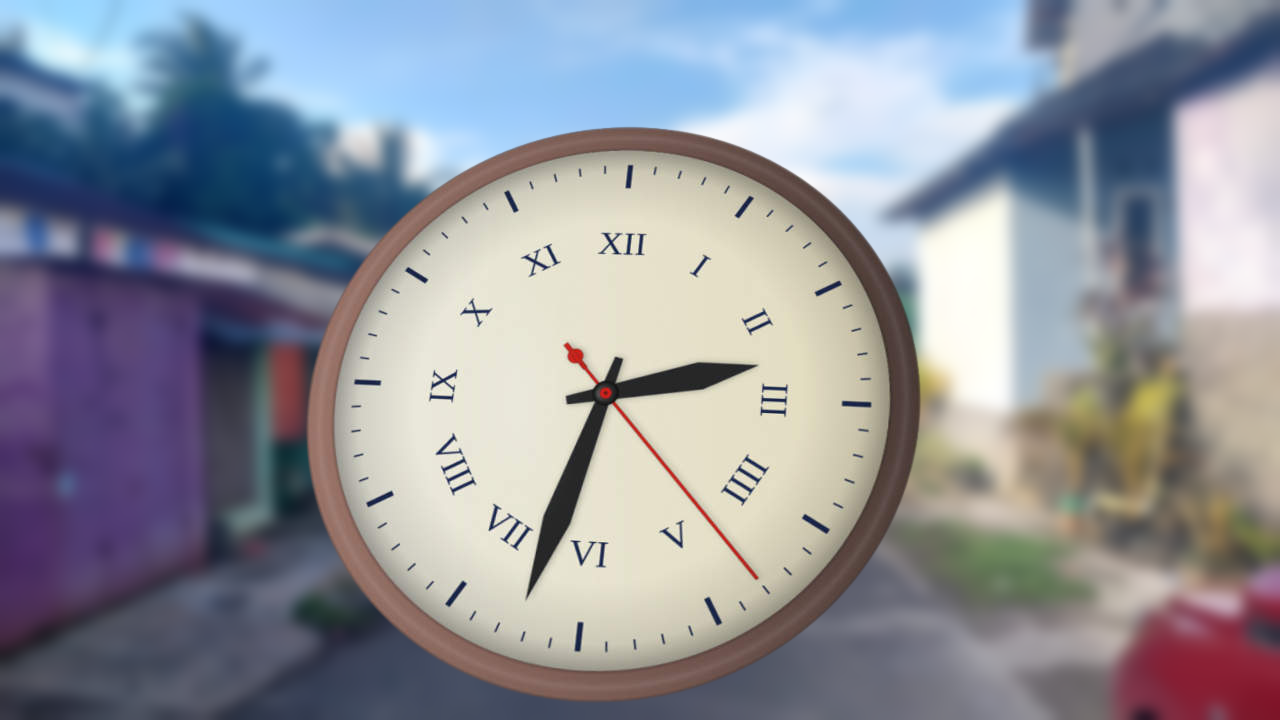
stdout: 2:32:23
